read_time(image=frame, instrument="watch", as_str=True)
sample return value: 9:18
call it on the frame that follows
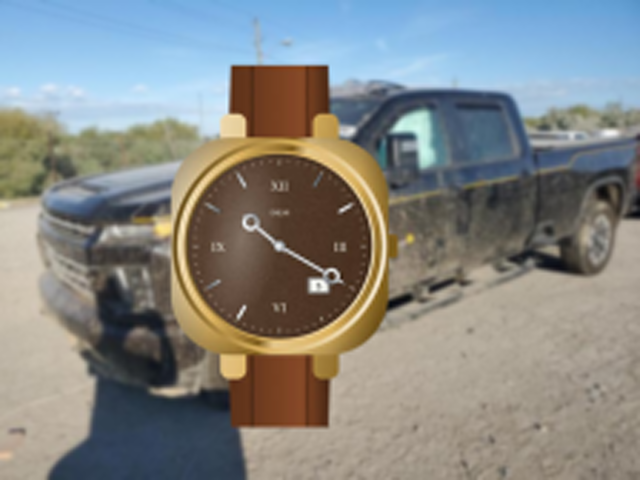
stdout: 10:20
